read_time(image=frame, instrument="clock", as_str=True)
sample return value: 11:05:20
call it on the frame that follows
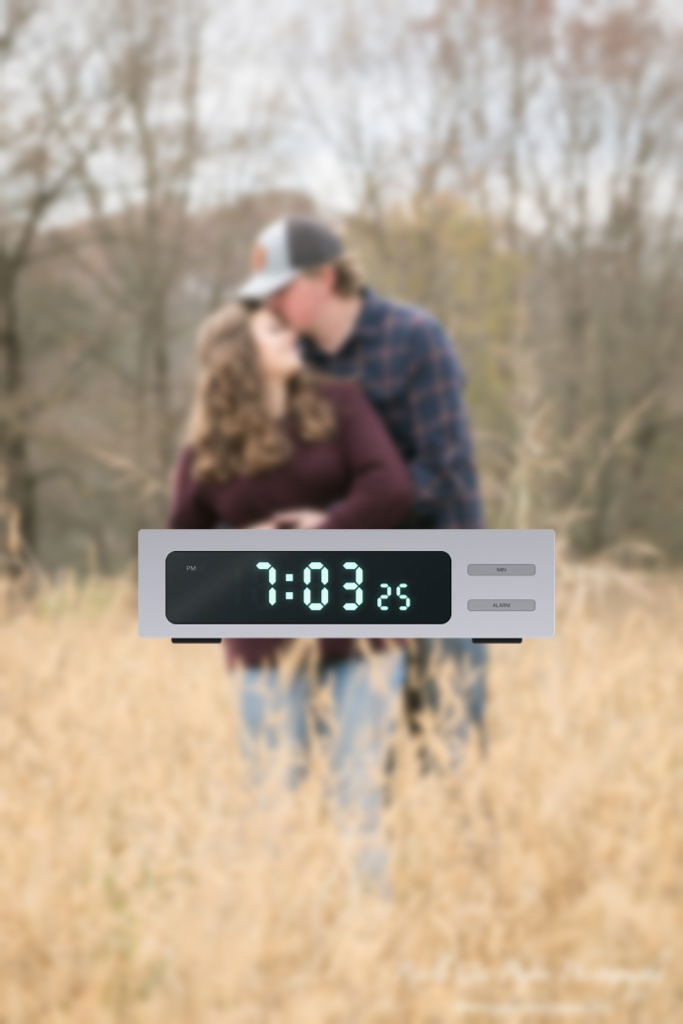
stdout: 7:03:25
